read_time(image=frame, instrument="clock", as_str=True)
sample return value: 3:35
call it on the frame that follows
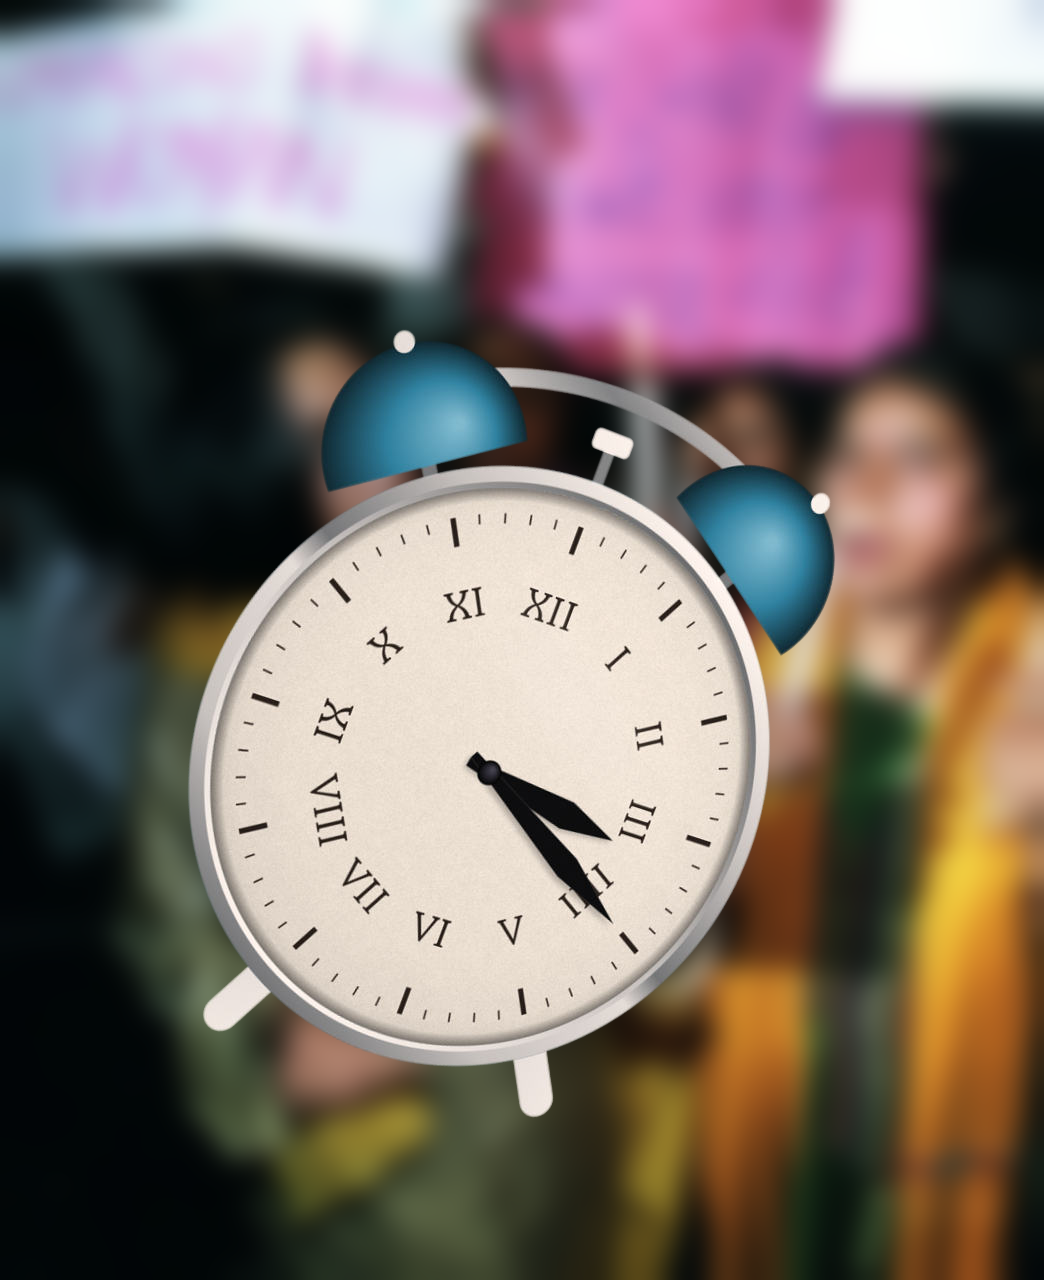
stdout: 3:20
